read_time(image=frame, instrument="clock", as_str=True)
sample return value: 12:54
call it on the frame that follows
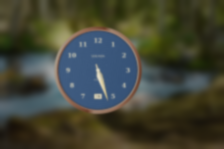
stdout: 5:27
